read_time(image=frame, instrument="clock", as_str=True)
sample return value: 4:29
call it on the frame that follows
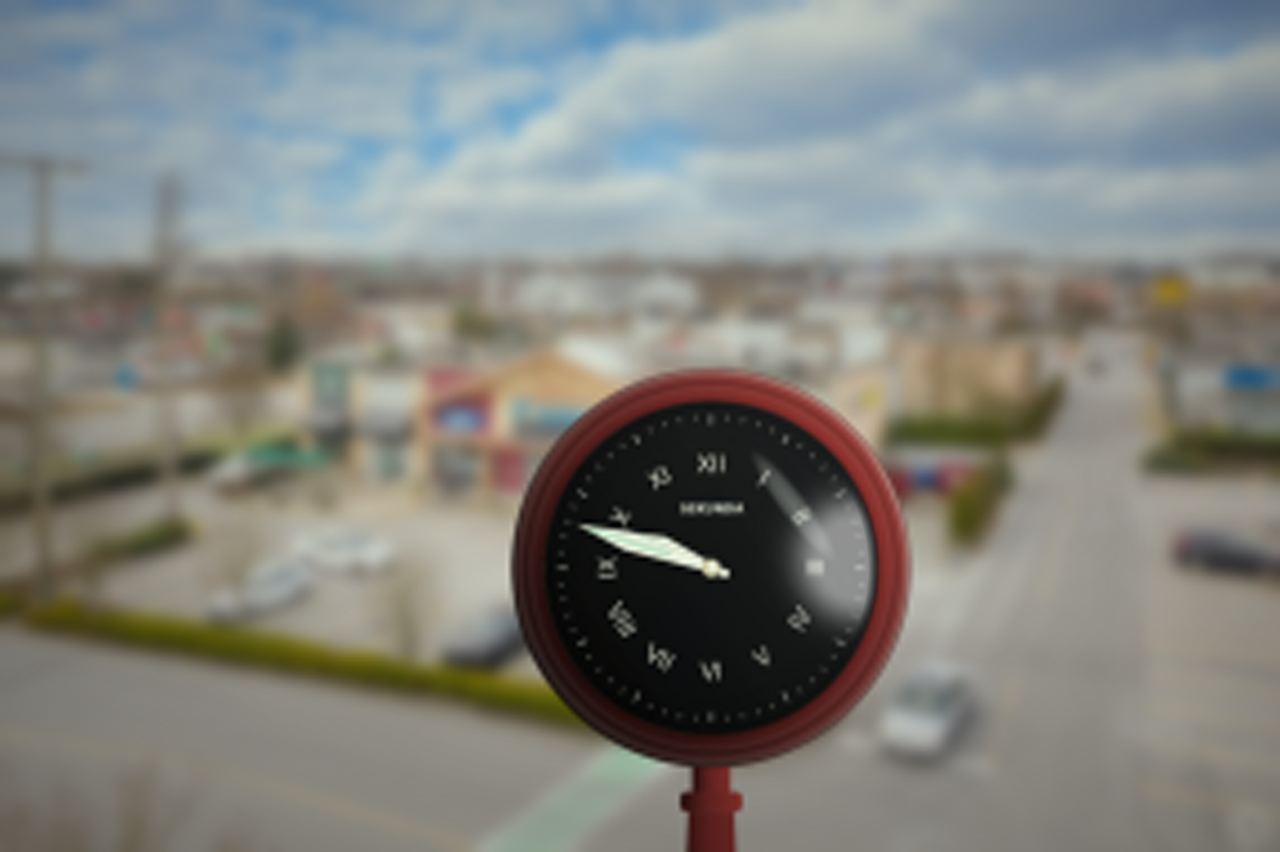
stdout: 9:48
